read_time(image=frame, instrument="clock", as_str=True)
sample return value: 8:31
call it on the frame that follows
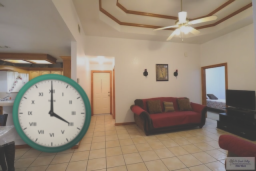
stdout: 4:00
